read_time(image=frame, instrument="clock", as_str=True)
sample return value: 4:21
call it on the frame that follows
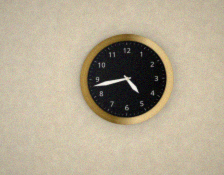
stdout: 4:43
